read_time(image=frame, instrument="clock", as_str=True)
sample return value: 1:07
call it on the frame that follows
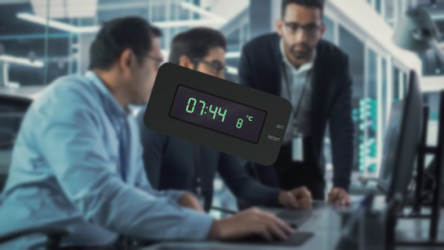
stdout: 7:44
